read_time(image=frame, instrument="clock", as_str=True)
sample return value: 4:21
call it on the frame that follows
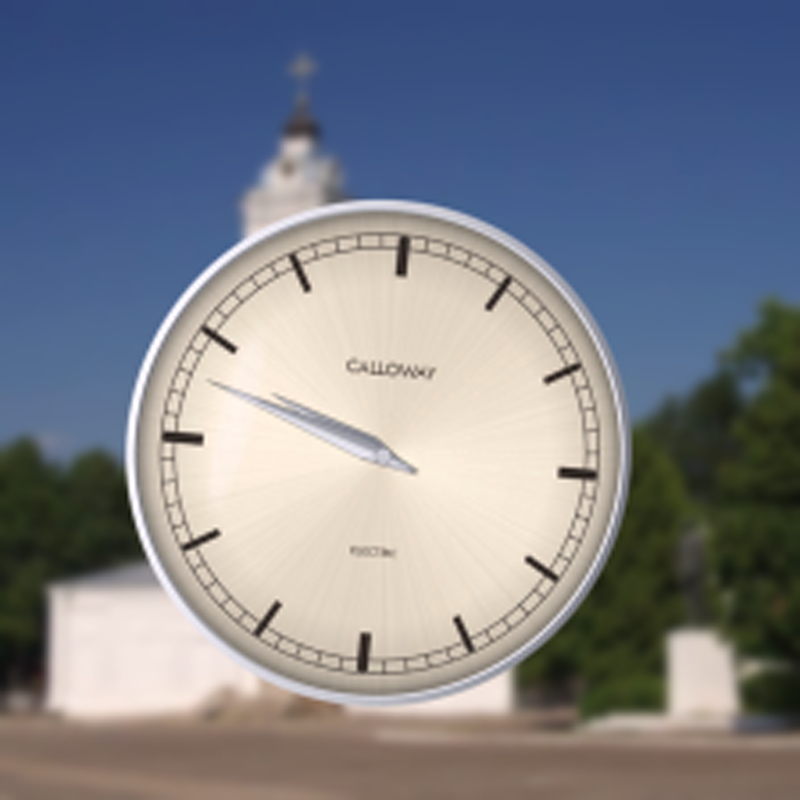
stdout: 9:48
